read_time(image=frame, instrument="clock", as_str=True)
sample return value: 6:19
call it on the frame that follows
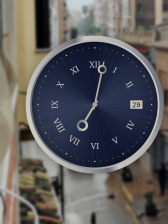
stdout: 7:02
